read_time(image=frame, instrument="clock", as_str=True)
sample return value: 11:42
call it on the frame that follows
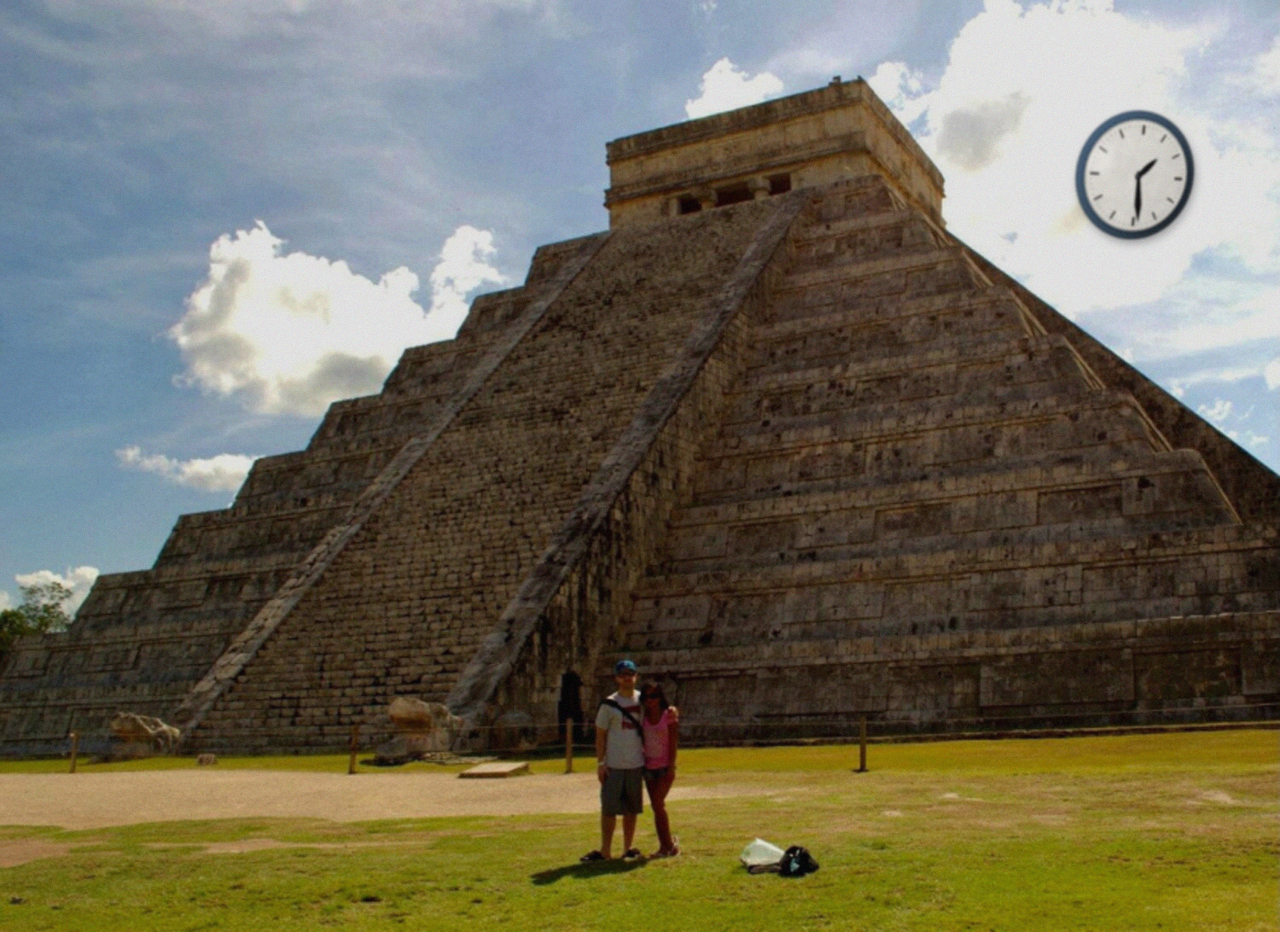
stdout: 1:29
